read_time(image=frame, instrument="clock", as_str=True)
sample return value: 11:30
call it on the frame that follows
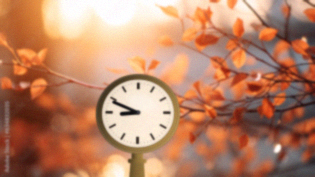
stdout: 8:49
